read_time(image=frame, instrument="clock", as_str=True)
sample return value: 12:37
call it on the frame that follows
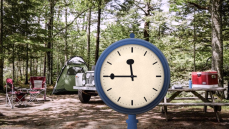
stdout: 11:45
